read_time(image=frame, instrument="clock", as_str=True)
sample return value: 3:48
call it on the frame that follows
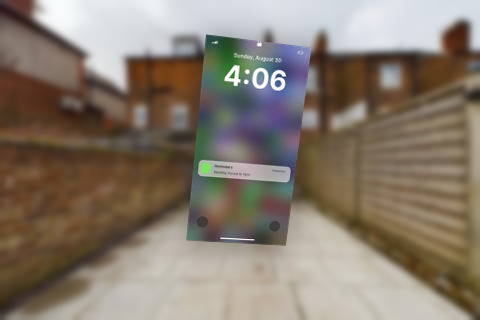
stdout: 4:06
